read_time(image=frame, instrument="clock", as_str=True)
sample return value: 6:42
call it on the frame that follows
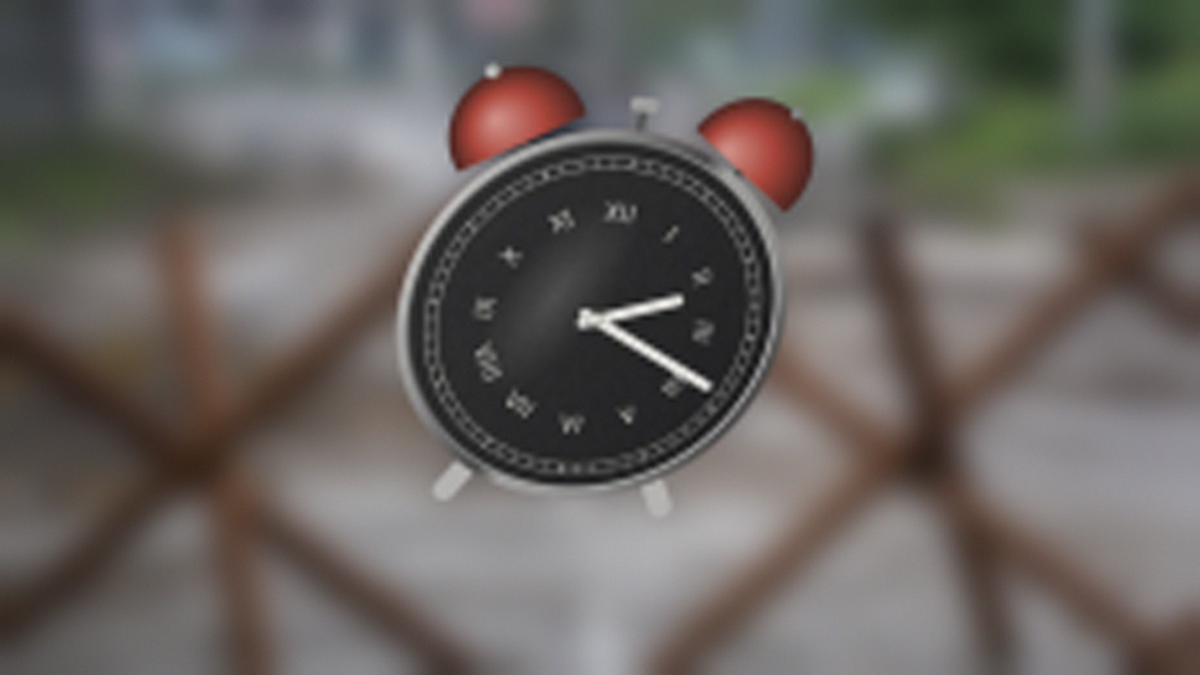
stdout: 2:19
